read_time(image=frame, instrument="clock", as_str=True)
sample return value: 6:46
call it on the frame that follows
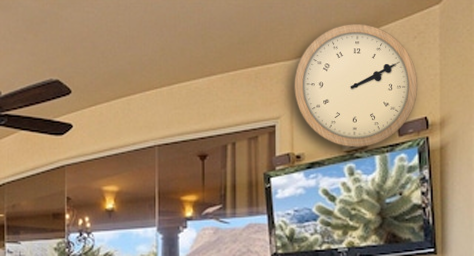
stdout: 2:10
